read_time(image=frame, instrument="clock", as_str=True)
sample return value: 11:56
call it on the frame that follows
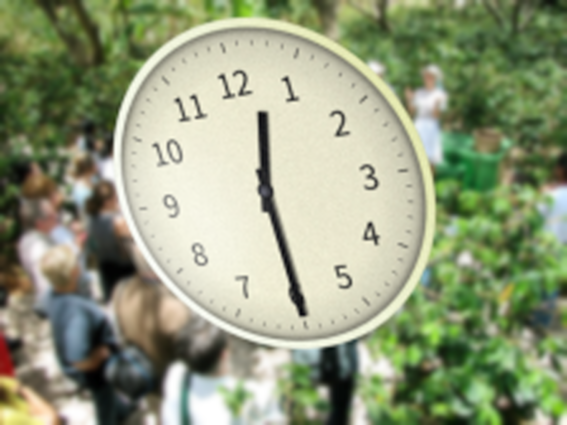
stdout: 12:30
